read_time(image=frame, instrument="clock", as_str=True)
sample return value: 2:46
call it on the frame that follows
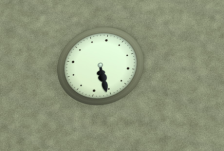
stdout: 5:26
